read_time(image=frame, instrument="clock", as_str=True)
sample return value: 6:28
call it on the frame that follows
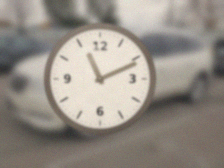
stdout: 11:11
